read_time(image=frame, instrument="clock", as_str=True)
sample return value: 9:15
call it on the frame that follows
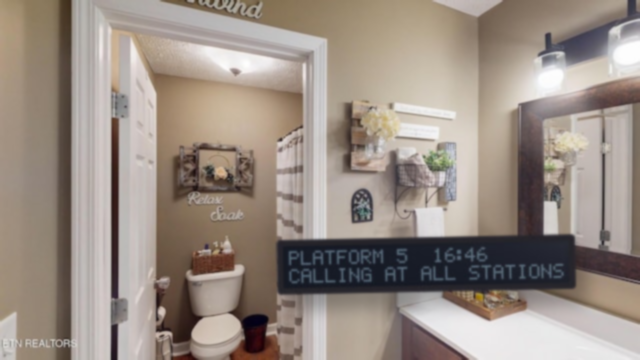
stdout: 16:46
